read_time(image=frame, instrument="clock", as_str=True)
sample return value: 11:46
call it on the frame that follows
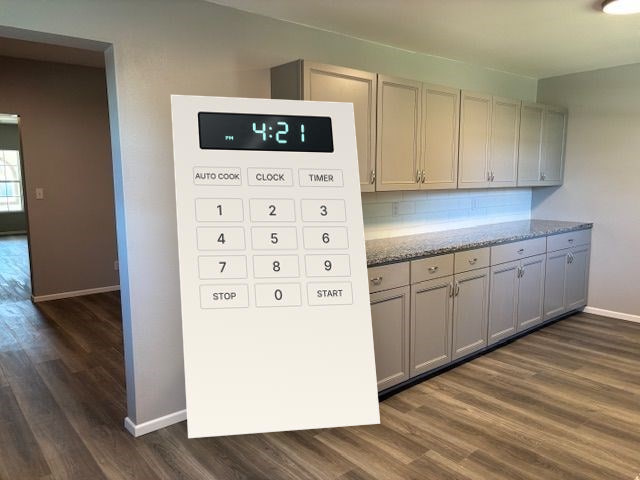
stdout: 4:21
